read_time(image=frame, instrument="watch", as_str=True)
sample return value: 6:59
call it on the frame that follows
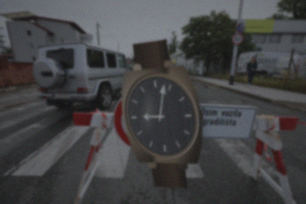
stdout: 9:03
